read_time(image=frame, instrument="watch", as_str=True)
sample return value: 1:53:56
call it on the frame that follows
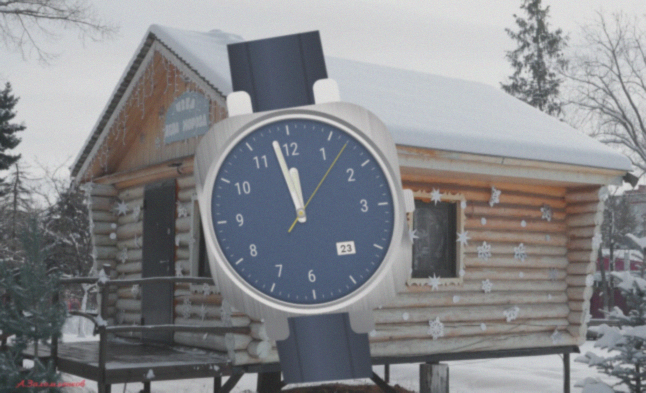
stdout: 11:58:07
